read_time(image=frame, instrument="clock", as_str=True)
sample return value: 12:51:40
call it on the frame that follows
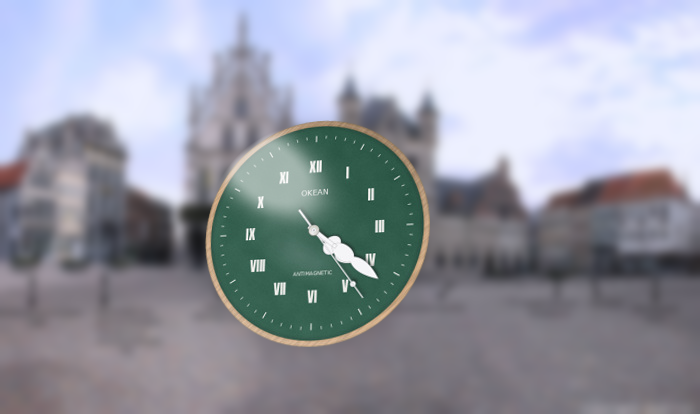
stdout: 4:21:24
